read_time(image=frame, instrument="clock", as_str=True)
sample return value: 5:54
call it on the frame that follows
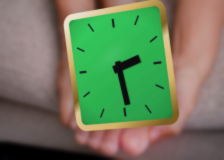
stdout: 2:29
